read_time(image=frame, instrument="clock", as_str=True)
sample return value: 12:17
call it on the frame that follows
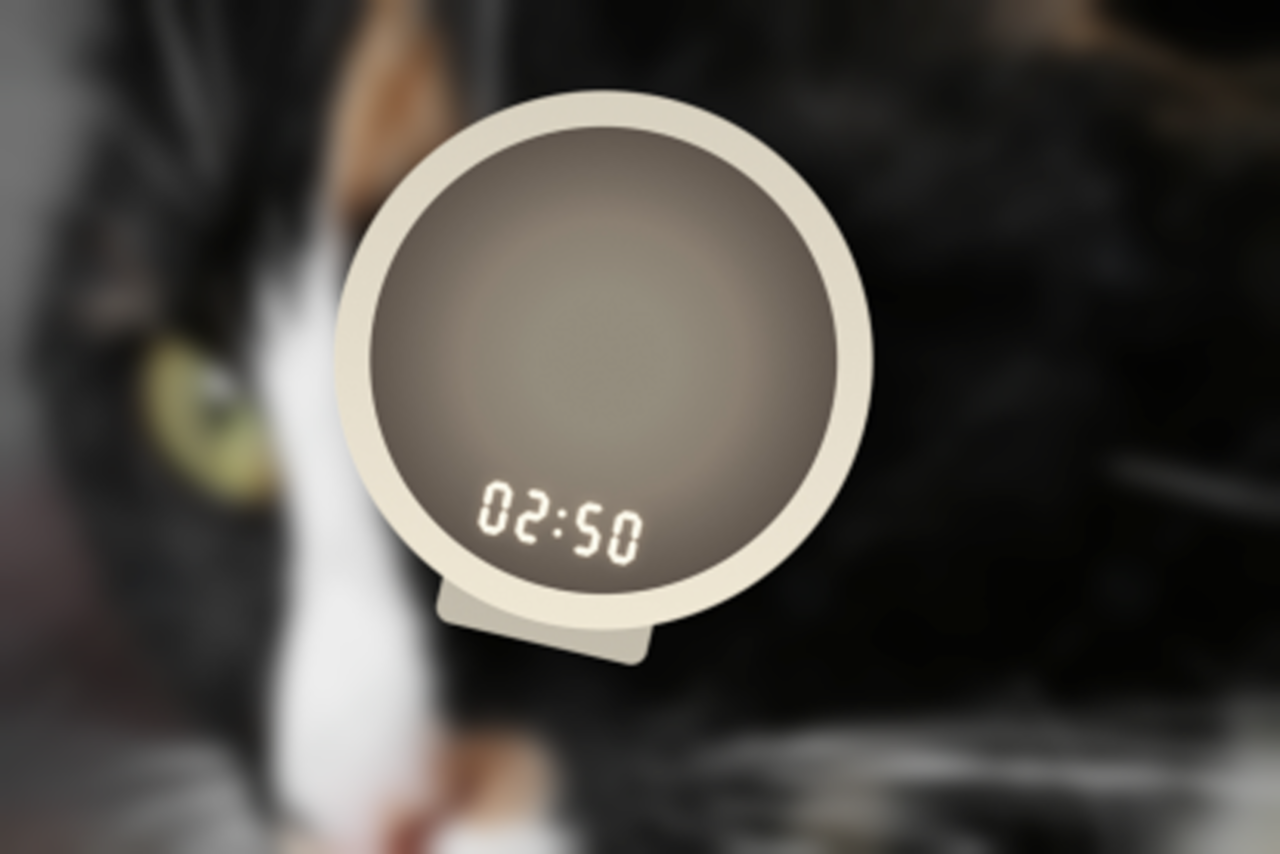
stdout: 2:50
